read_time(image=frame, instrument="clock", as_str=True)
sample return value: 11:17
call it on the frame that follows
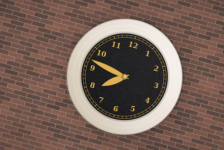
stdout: 7:47
